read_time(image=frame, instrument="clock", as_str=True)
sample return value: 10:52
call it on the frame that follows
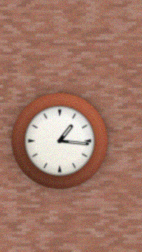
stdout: 1:16
